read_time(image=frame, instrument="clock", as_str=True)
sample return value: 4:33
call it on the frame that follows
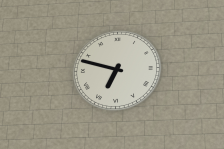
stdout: 6:48
